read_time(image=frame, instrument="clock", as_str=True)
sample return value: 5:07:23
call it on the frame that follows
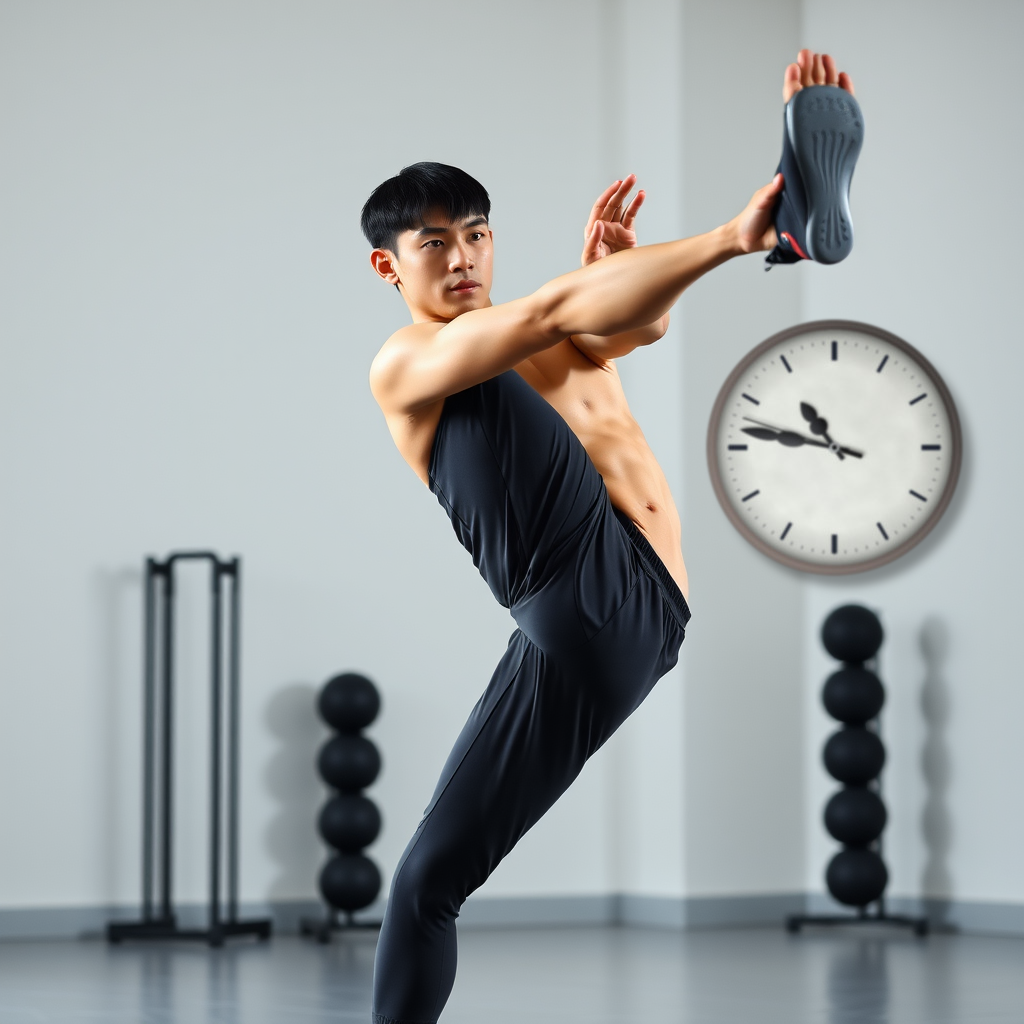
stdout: 10:46:48
